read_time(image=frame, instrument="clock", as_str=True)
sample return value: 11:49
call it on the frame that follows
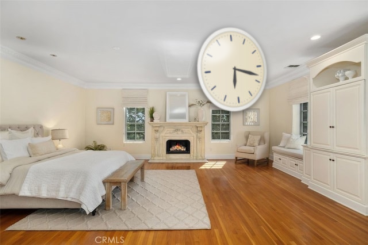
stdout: 6:18
